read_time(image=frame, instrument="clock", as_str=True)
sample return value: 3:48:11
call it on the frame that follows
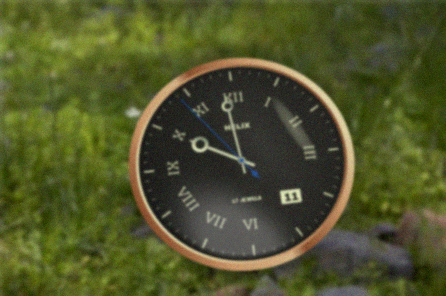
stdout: 9:58:54
